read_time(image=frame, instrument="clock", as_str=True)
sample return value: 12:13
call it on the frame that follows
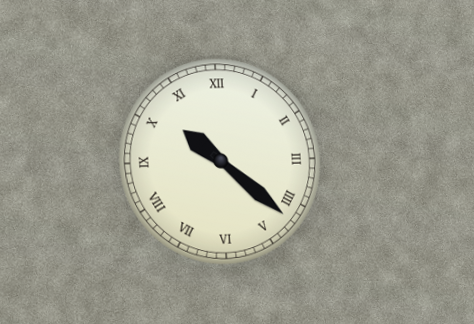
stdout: 10:22
